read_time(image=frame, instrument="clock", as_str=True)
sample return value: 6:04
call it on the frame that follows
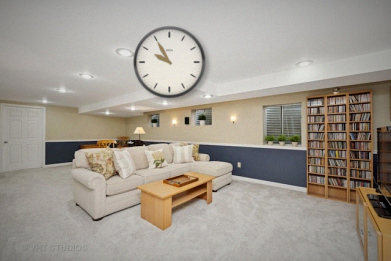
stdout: 9:55
